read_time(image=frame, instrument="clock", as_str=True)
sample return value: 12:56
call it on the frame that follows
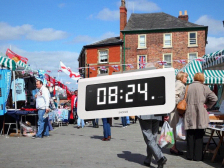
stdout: 8:24
